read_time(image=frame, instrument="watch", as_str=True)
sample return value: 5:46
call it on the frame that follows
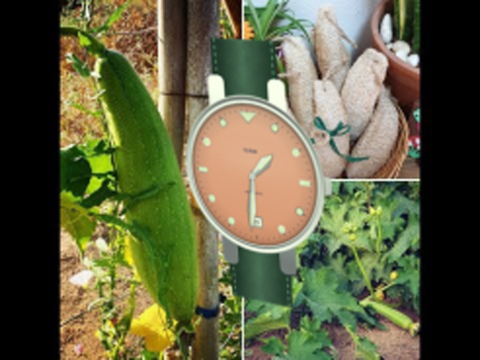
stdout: 1:31
